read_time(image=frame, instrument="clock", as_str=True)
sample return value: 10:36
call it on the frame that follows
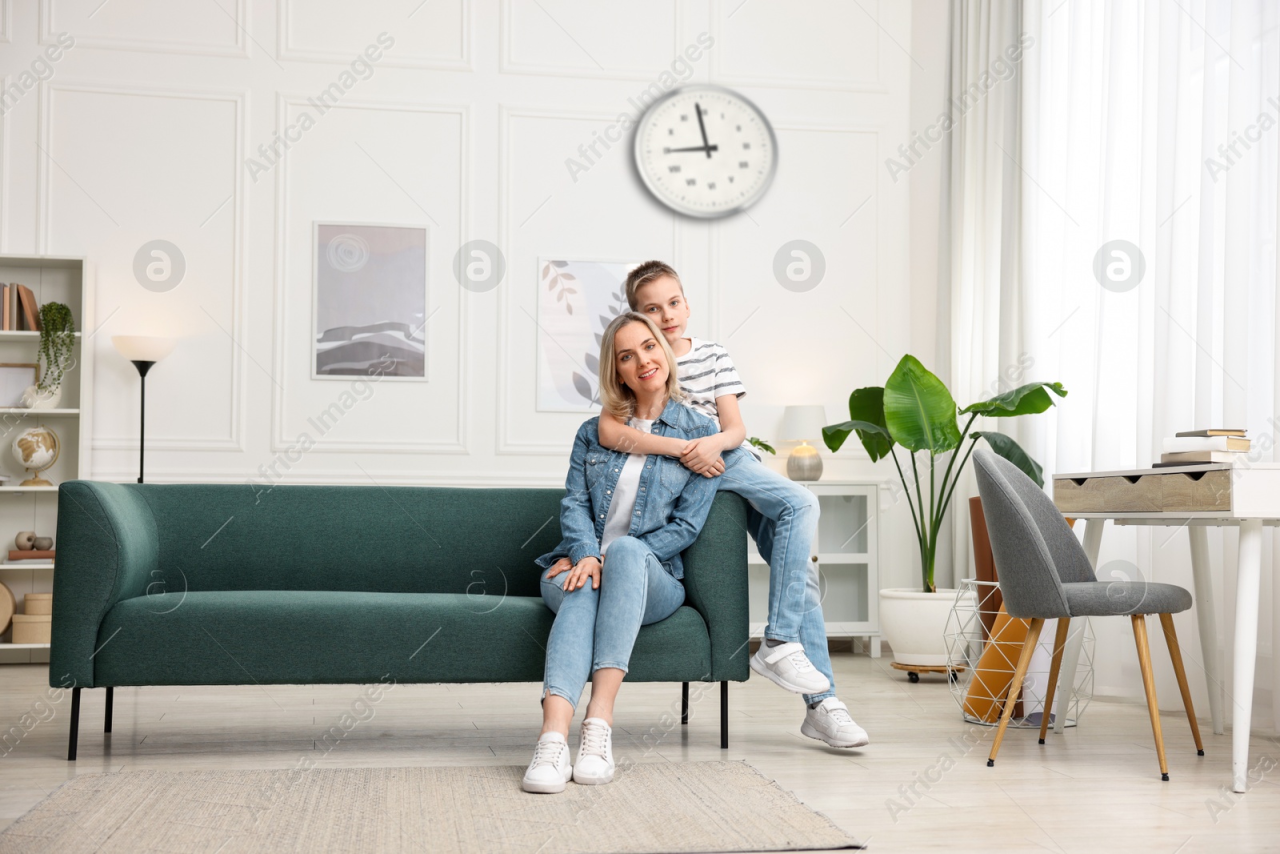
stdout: 8:59
